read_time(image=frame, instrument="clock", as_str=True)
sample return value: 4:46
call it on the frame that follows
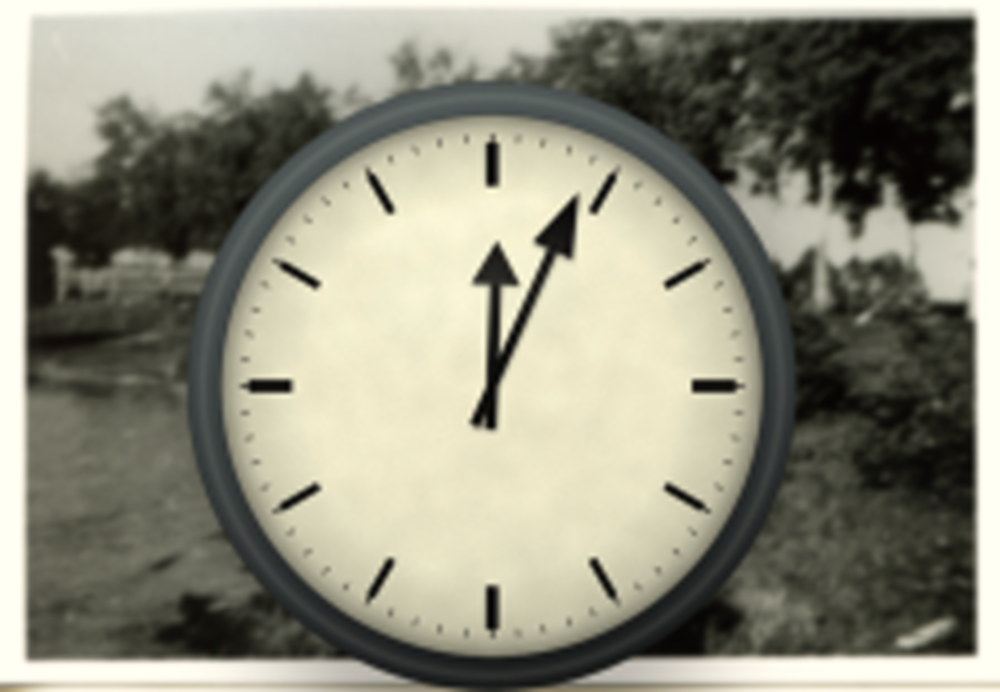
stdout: 12:04
